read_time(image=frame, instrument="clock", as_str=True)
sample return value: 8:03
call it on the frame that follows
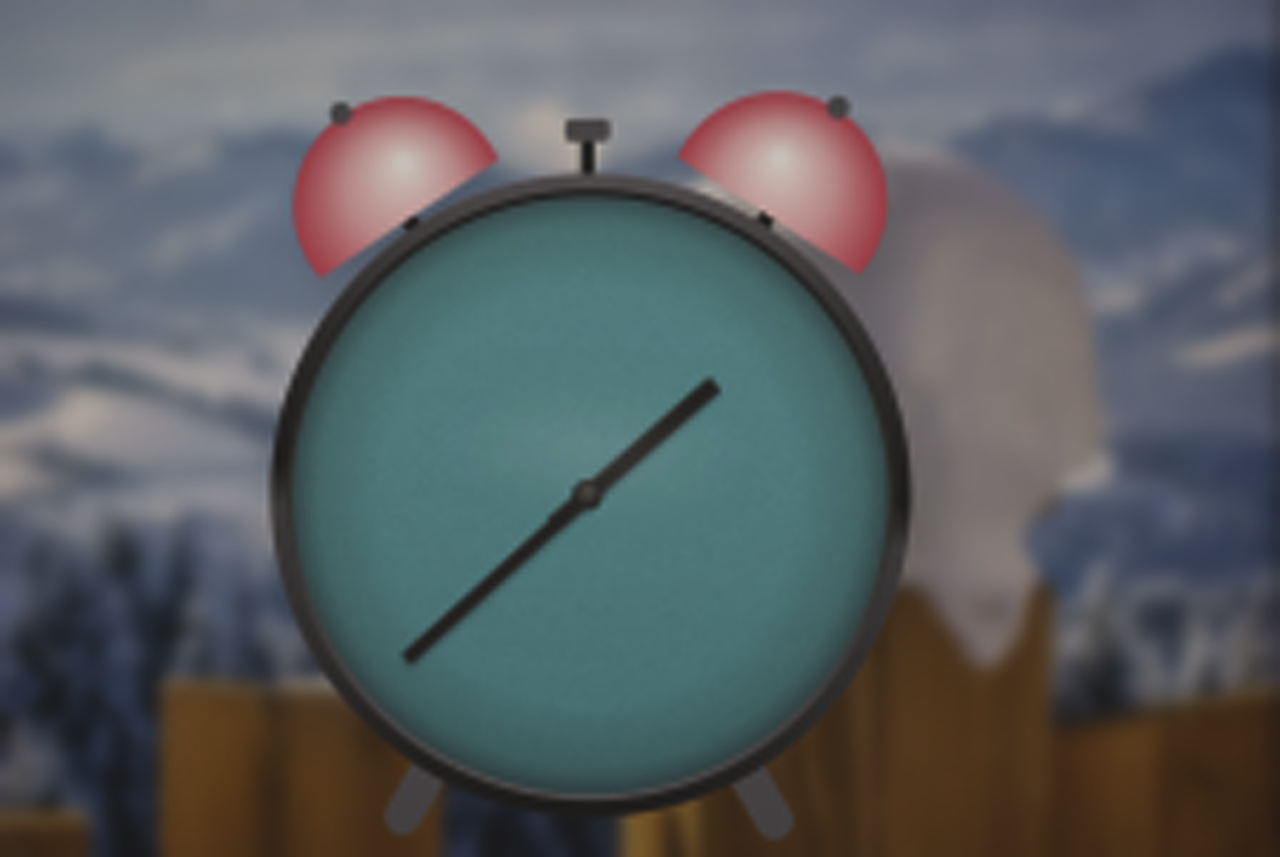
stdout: 1:38
